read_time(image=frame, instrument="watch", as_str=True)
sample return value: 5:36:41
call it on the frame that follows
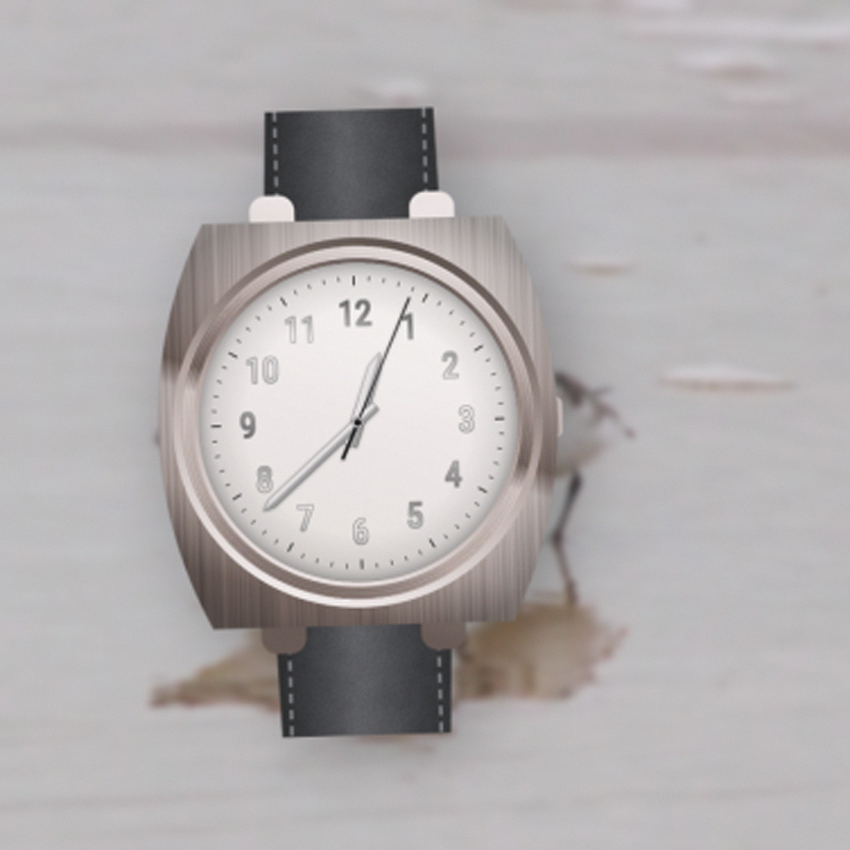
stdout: 12:38:04
